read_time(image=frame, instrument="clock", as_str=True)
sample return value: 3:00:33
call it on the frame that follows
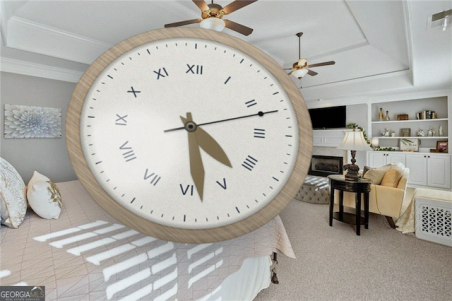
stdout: 4:28:12
